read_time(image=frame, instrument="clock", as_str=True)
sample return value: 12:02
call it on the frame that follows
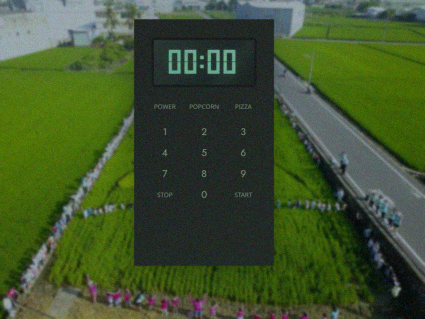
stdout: 0:00
